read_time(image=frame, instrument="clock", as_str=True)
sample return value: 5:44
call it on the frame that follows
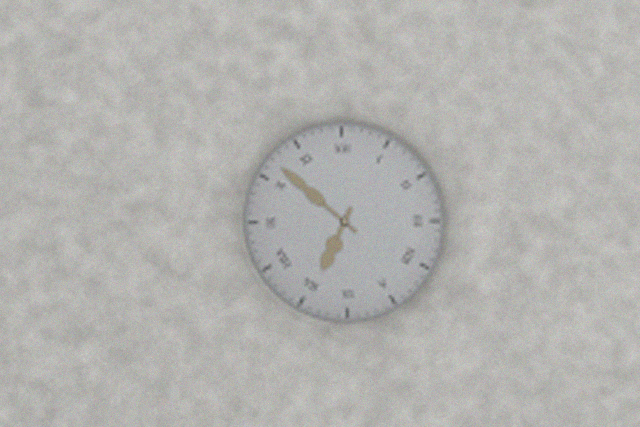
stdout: 6:52
